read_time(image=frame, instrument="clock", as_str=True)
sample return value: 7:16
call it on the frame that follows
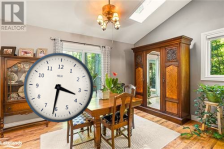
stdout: 3:31
